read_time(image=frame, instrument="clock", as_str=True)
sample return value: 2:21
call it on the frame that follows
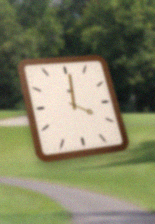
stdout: 4:01
